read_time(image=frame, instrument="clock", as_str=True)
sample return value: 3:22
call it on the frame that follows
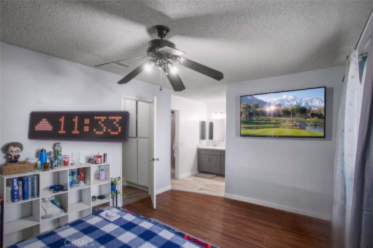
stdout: 11:33
